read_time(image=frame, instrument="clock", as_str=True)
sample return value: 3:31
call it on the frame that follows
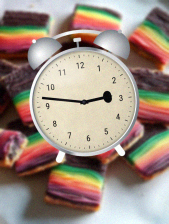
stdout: 2:47
